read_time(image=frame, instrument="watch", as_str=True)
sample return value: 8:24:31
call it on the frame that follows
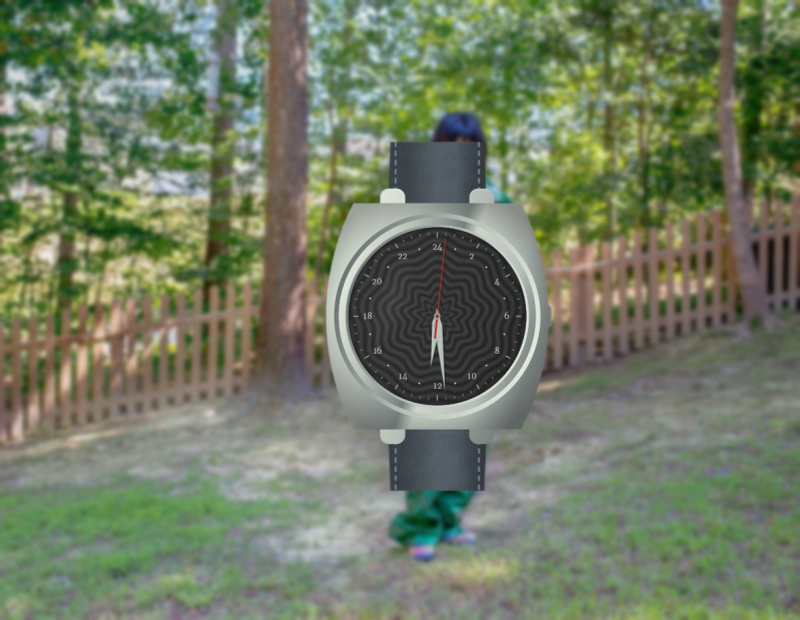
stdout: 12:29:01
